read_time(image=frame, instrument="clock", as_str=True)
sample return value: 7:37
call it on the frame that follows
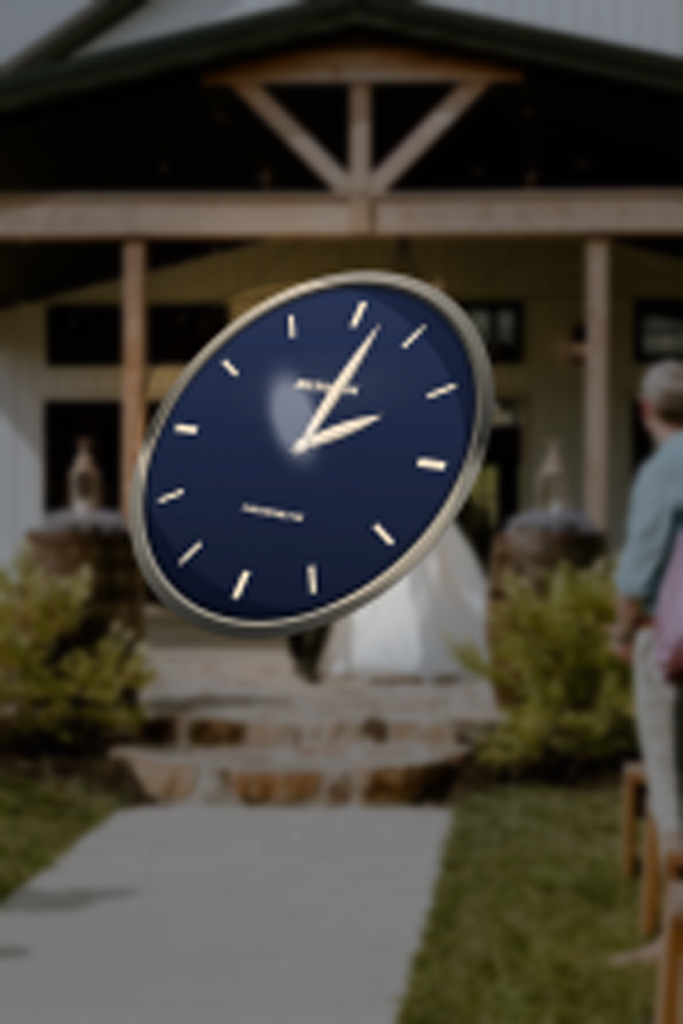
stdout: 2:02
